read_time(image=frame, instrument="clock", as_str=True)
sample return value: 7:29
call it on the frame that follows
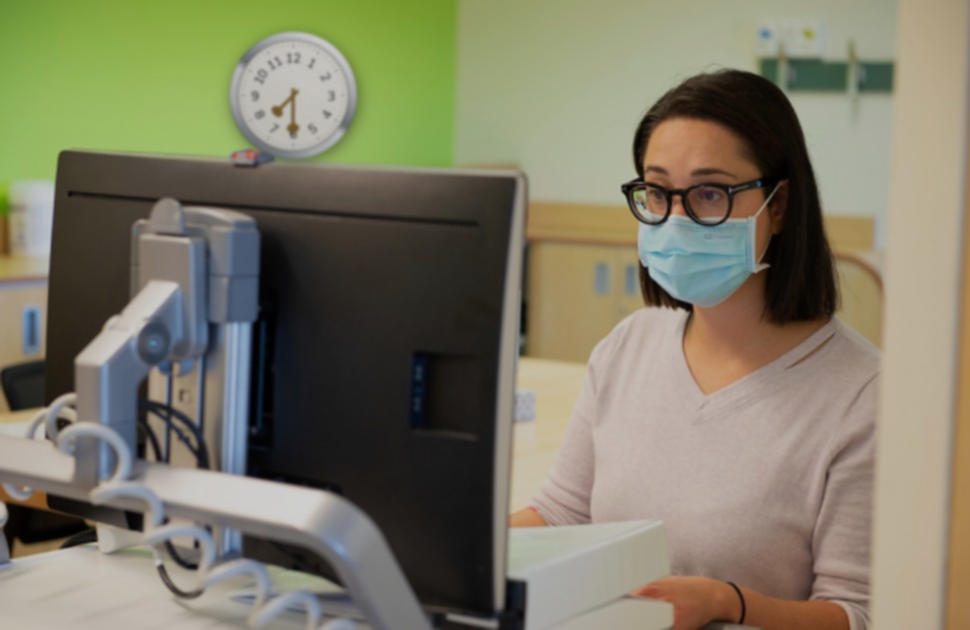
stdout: 7:30
